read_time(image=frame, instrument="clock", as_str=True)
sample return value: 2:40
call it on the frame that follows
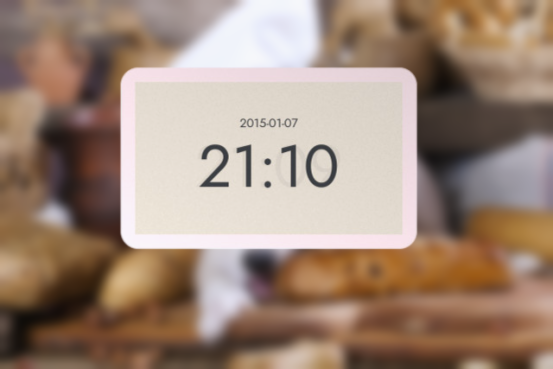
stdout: 21:10
